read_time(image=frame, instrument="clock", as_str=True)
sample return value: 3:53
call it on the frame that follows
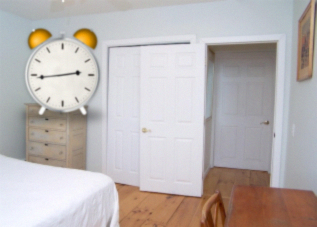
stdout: 2:44
